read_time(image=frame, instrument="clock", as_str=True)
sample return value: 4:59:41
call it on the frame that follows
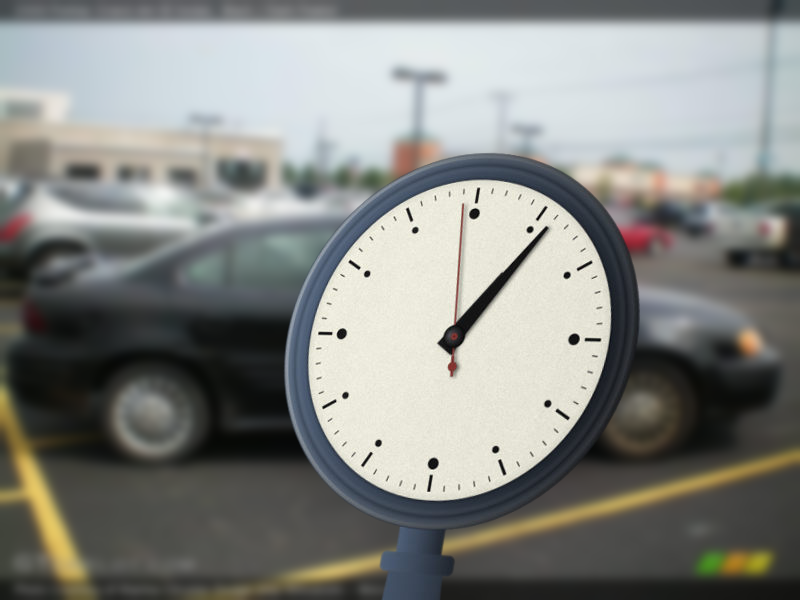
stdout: 1:05:59
